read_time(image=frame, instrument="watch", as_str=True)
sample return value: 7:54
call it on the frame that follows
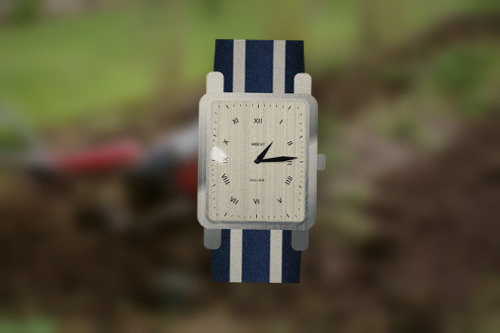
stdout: 1:14
